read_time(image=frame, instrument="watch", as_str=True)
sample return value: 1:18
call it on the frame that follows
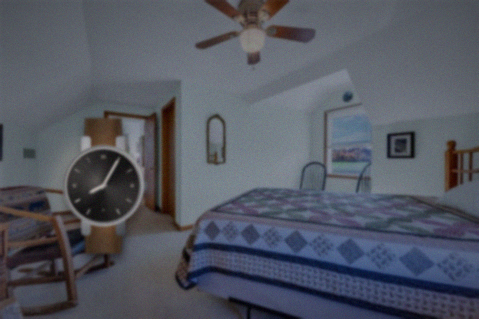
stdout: 8:05
